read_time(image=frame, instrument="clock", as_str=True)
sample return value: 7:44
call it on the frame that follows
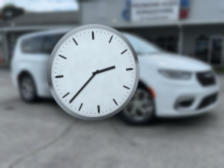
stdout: 2:38
